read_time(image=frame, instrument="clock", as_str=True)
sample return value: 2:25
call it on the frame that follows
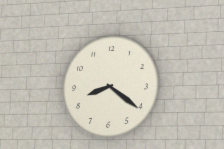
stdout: 8:21
